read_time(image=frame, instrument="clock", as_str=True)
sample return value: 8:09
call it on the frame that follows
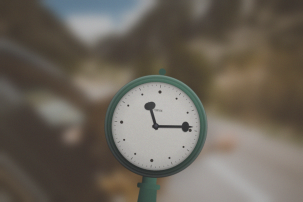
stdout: 11:14
